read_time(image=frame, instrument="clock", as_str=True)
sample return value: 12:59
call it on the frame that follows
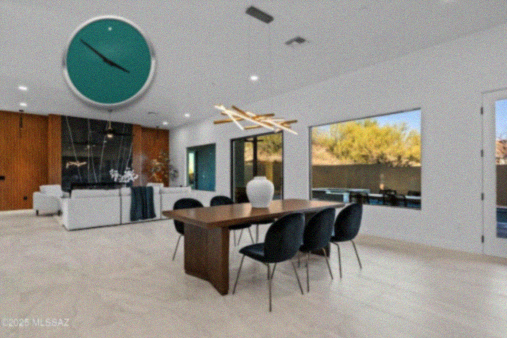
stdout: 3:51
